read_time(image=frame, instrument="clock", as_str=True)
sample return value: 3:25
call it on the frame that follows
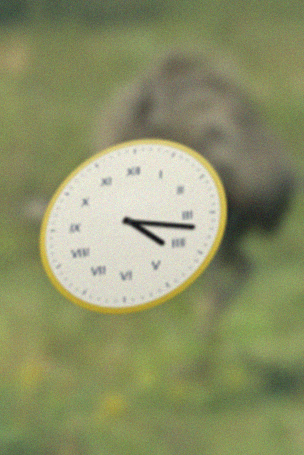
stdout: 4:17
